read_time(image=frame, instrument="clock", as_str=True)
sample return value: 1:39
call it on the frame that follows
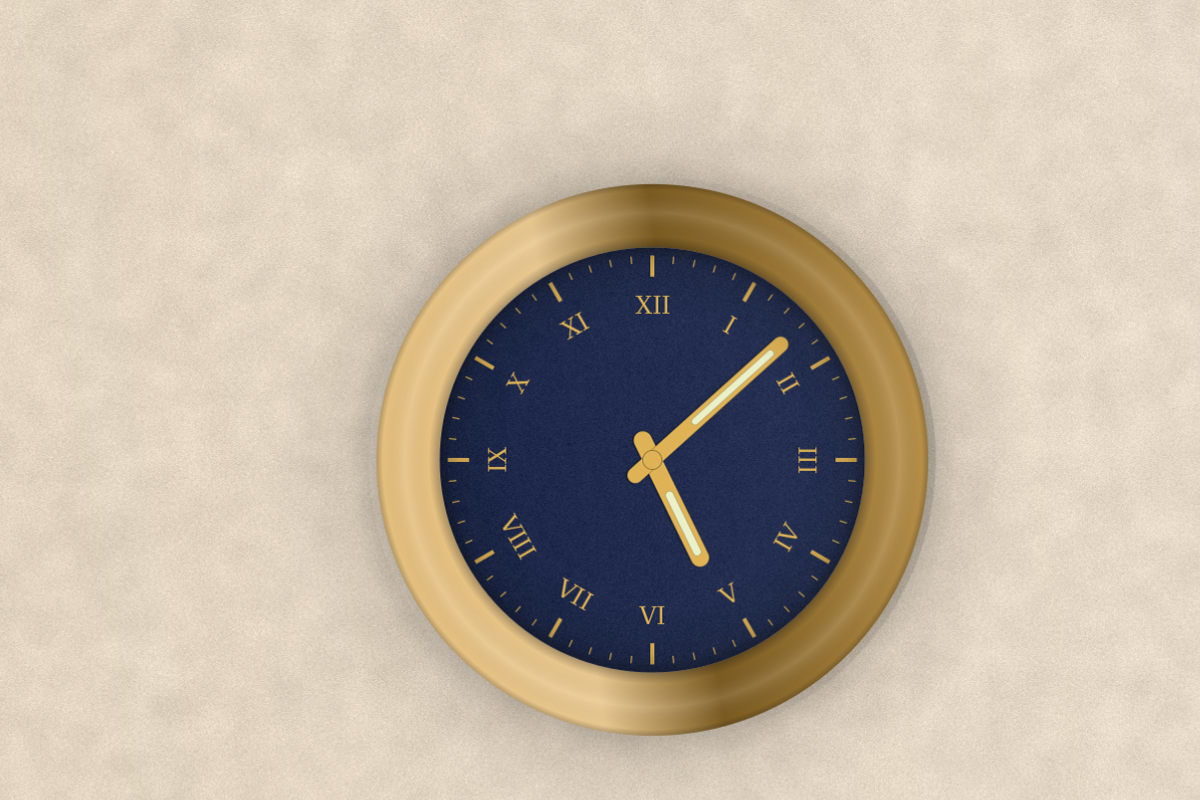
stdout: 5:08
